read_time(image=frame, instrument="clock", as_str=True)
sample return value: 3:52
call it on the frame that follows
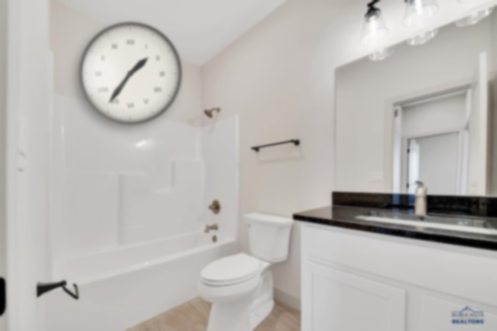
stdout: 1:36
